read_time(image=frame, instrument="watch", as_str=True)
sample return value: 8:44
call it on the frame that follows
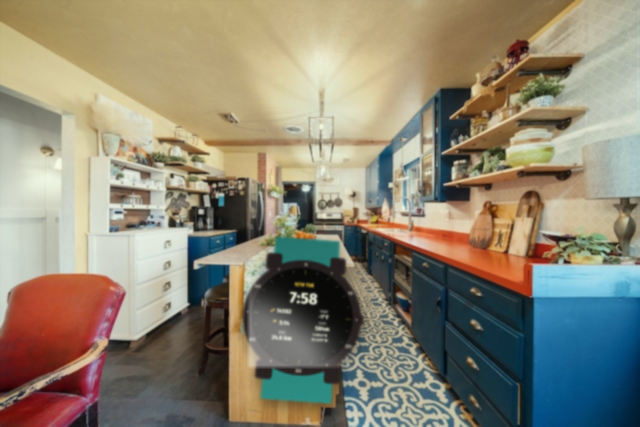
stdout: 7:58
